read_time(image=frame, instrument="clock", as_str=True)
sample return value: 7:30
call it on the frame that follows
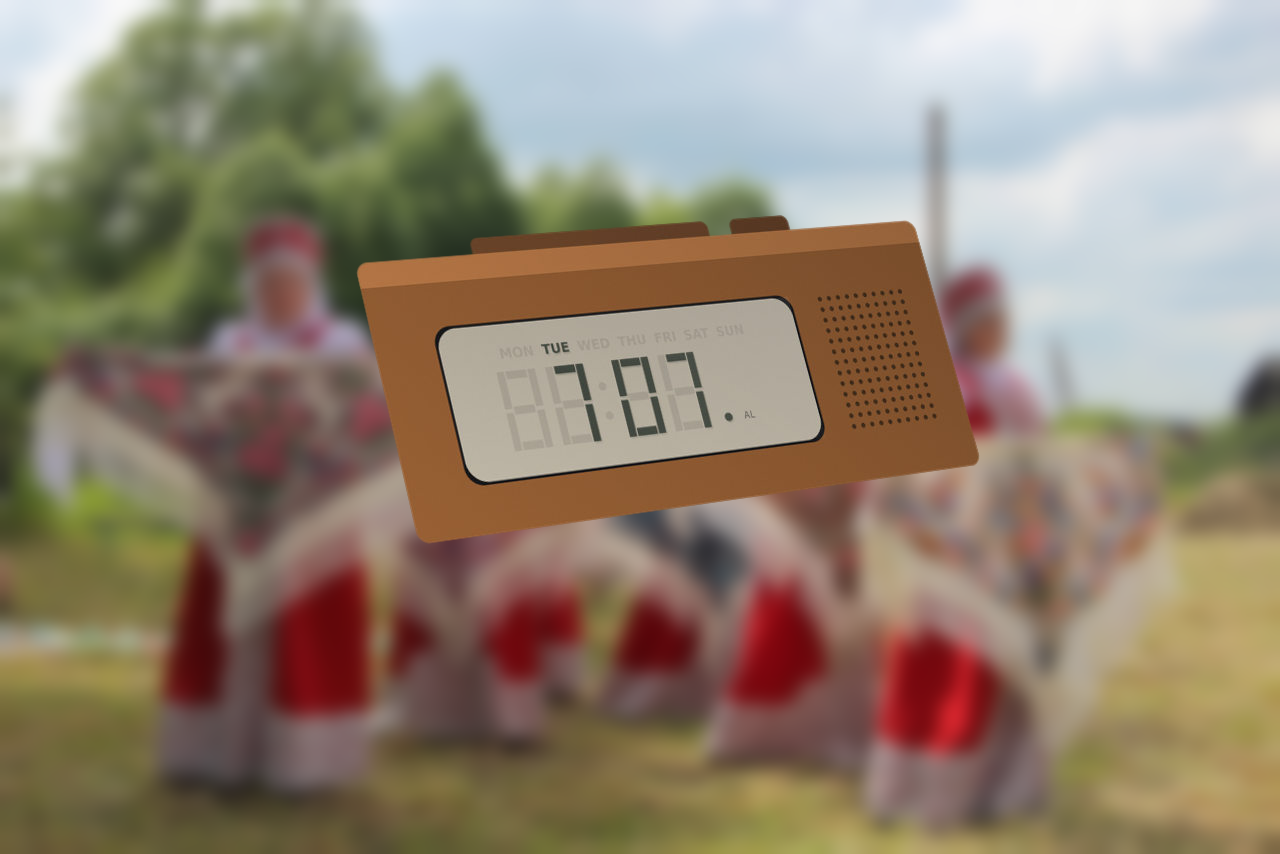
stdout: 7:07
